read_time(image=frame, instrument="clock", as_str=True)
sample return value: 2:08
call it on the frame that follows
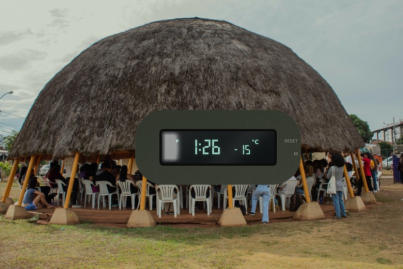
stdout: 1:26
